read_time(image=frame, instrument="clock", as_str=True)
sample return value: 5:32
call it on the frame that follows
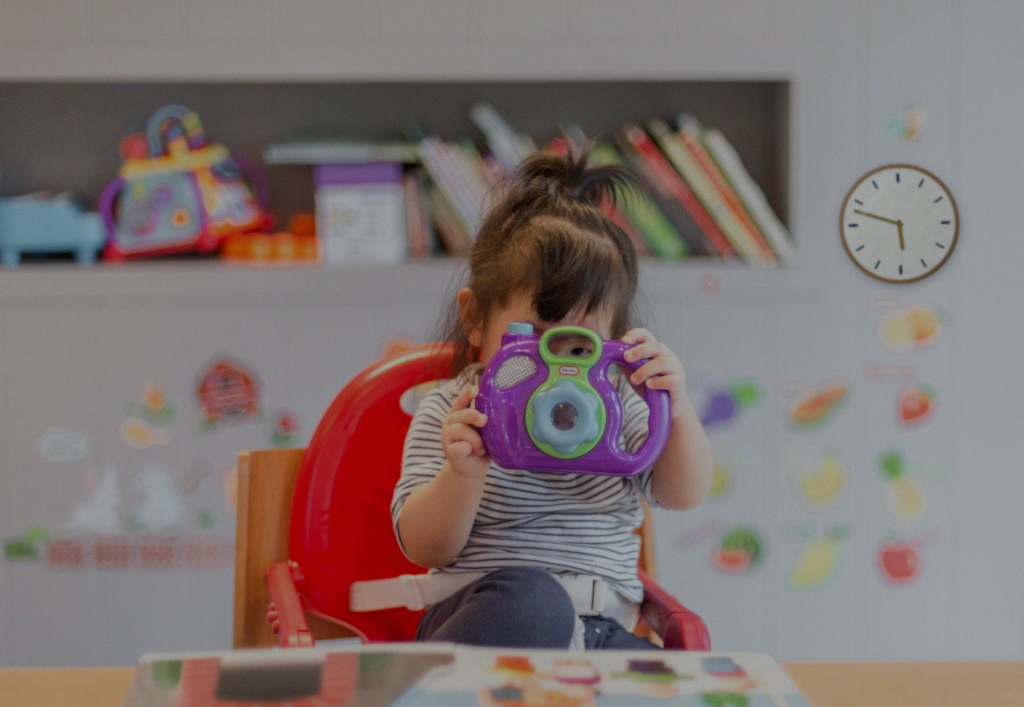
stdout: 5:48
